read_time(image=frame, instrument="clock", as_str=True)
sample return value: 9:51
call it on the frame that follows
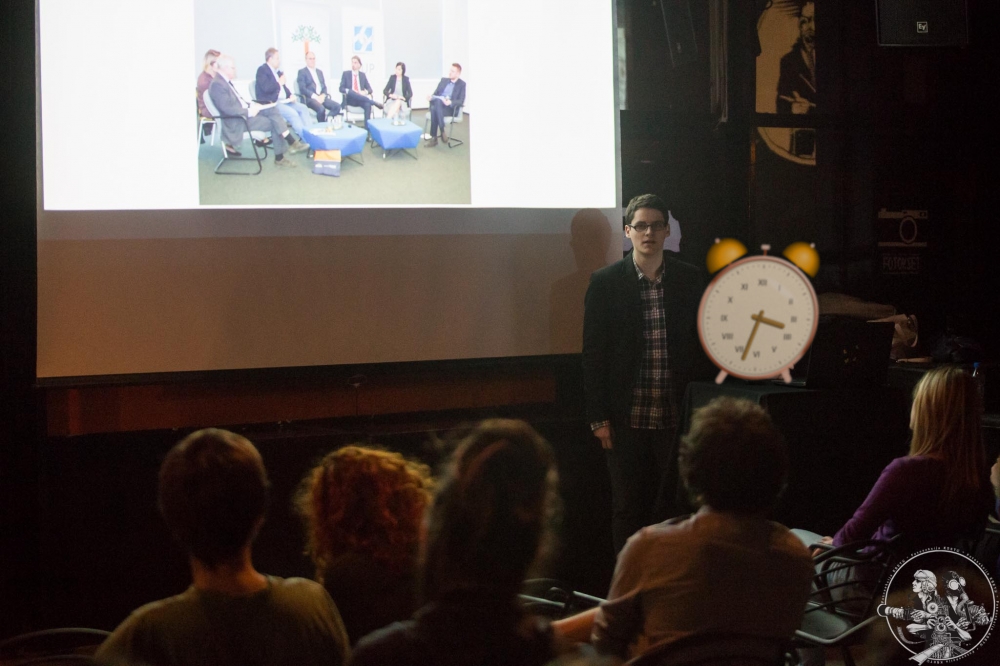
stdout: 3:33
